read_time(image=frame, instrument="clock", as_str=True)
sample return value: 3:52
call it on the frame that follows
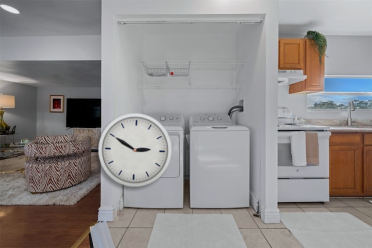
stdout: 2:50
